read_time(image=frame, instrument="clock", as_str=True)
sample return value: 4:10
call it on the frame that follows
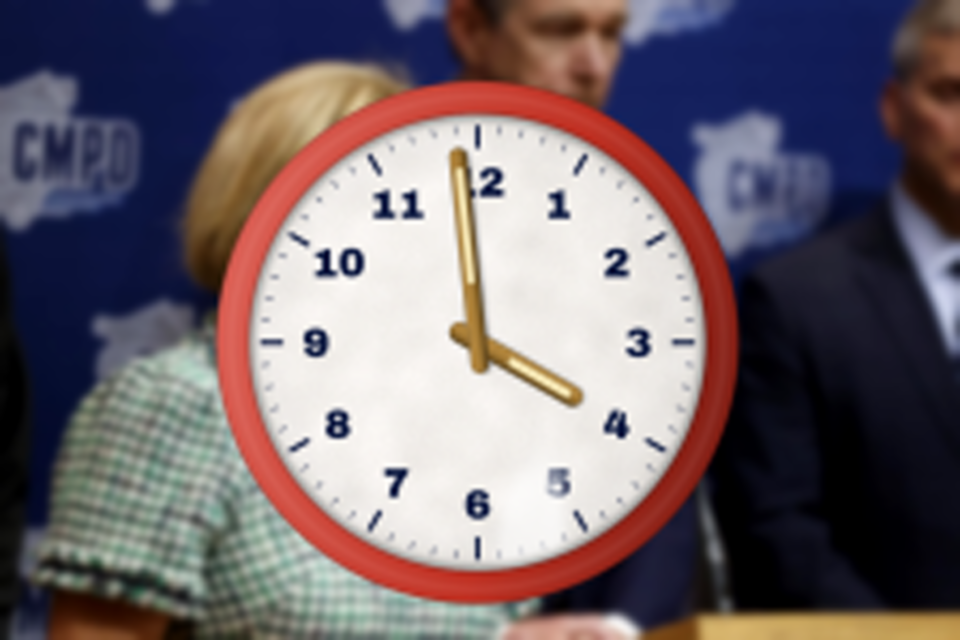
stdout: 3:59
